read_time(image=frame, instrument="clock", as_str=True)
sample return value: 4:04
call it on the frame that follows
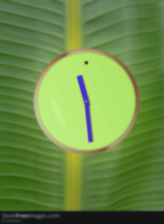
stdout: 11:29
